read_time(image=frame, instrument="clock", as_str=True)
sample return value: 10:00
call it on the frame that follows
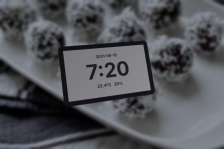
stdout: 7:20
